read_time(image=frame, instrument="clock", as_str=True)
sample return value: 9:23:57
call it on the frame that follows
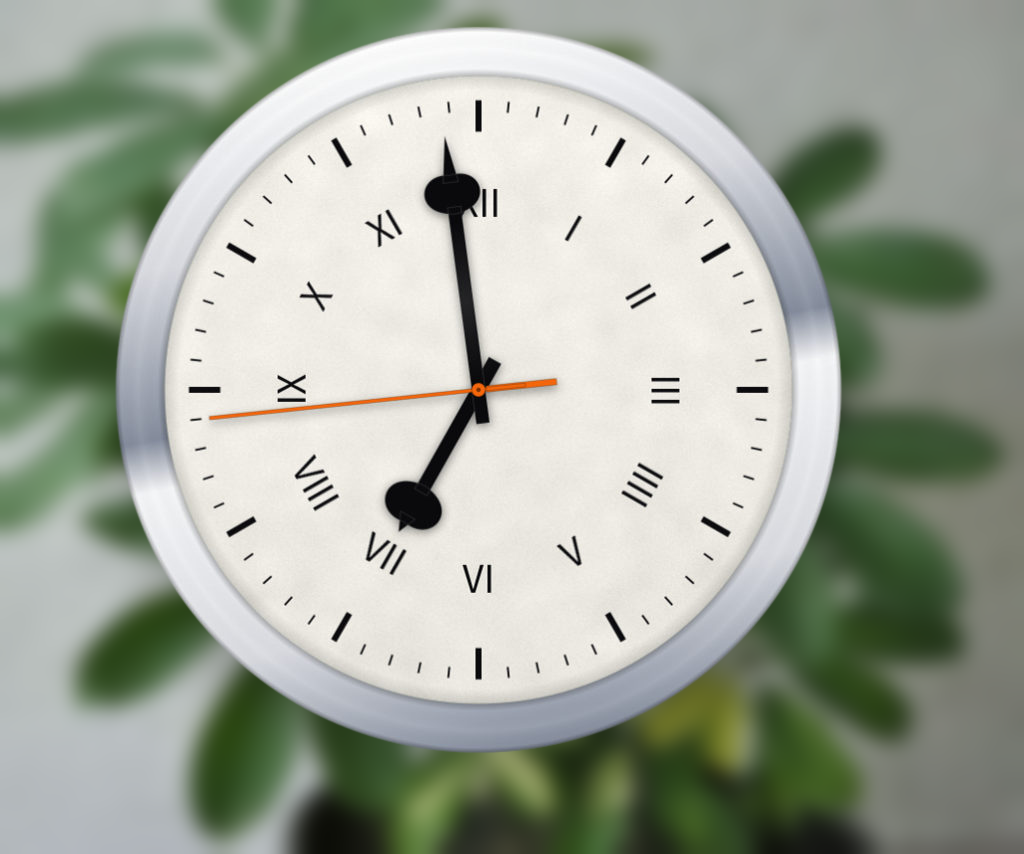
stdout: 6:58:44
